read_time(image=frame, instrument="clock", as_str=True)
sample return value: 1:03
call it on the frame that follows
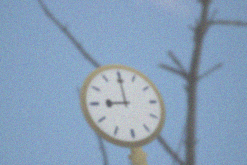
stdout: 9:00
